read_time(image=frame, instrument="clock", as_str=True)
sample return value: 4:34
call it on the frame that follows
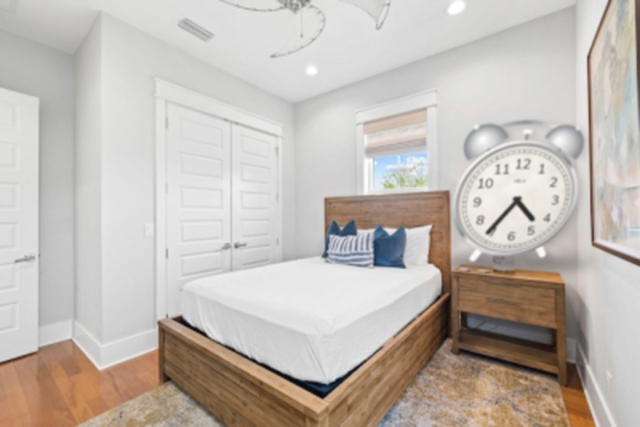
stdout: 4:36
